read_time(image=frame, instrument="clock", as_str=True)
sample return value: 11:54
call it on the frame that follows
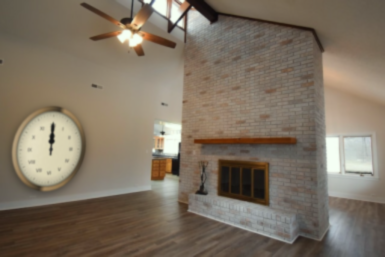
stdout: 12:00
